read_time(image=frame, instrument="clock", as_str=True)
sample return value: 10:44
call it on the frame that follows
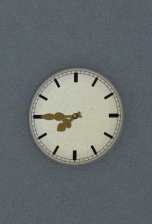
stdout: 7:45
